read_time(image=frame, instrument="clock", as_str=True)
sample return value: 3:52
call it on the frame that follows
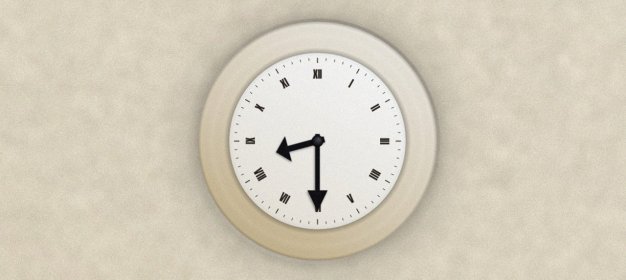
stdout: 8:30
